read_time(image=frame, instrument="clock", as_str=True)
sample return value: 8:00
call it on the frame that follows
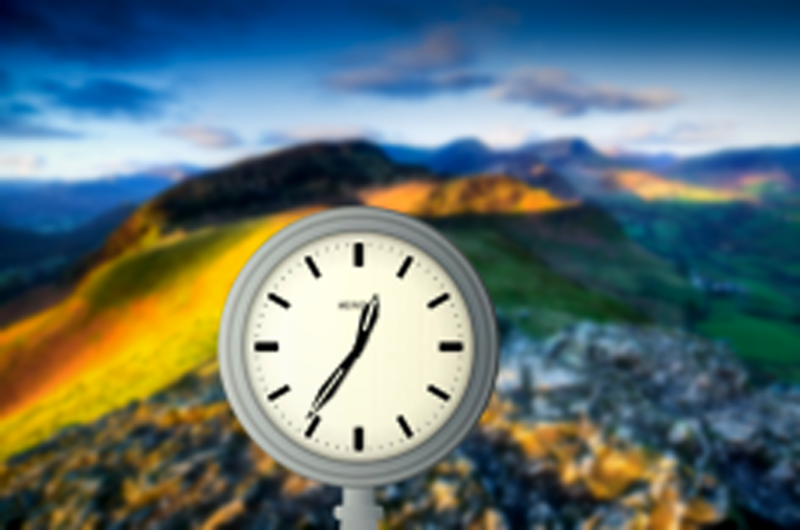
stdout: 12:36
